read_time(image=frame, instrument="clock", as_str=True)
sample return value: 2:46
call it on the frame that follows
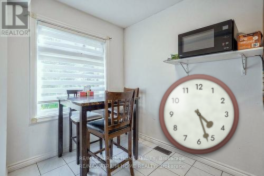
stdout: 4:27
